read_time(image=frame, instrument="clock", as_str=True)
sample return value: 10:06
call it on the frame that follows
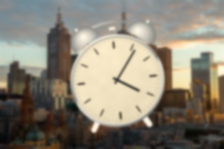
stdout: 4:06
